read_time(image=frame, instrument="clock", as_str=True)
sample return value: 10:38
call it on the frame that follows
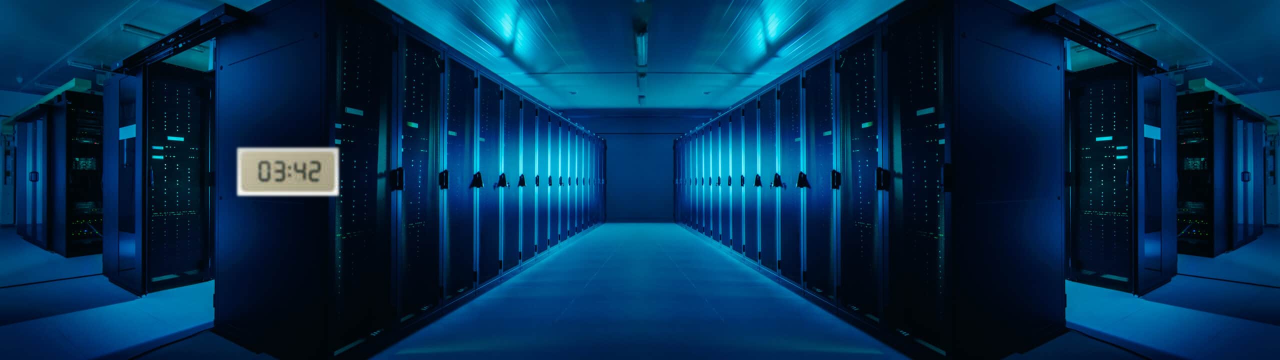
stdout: 3:42
